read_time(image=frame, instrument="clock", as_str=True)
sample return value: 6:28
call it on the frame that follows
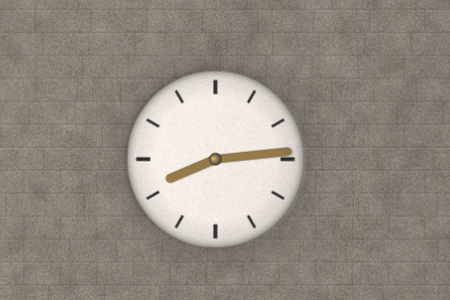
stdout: 8:14
